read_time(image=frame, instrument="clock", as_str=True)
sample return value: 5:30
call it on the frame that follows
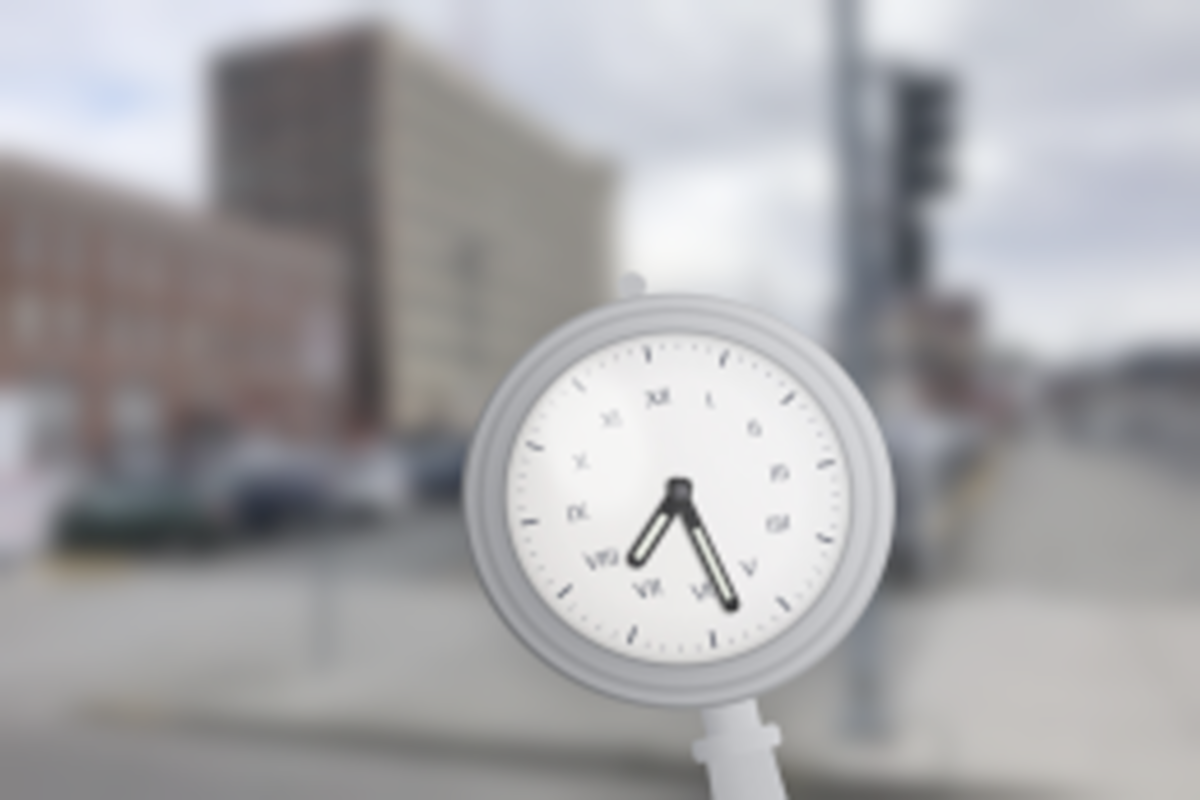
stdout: 7:28
